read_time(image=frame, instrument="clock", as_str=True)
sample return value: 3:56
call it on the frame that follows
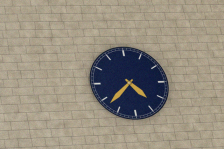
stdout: 4:38
